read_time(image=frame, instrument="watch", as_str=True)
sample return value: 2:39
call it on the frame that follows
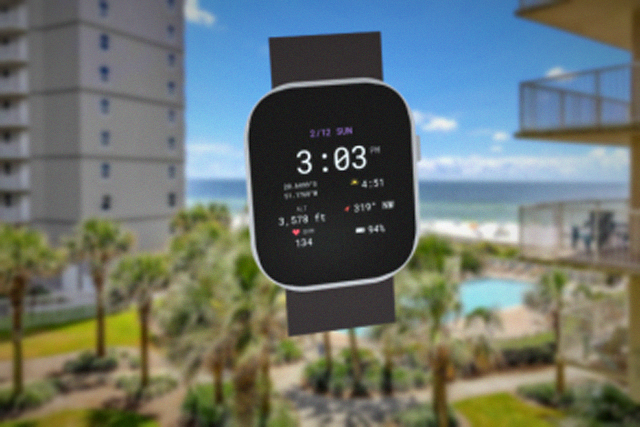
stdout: 3:03
